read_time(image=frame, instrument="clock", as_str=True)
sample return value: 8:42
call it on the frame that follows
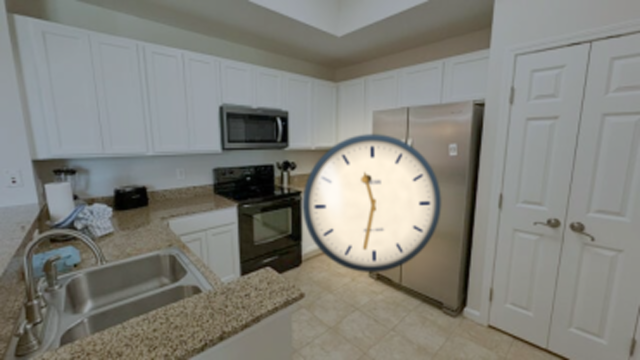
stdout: 11:32
